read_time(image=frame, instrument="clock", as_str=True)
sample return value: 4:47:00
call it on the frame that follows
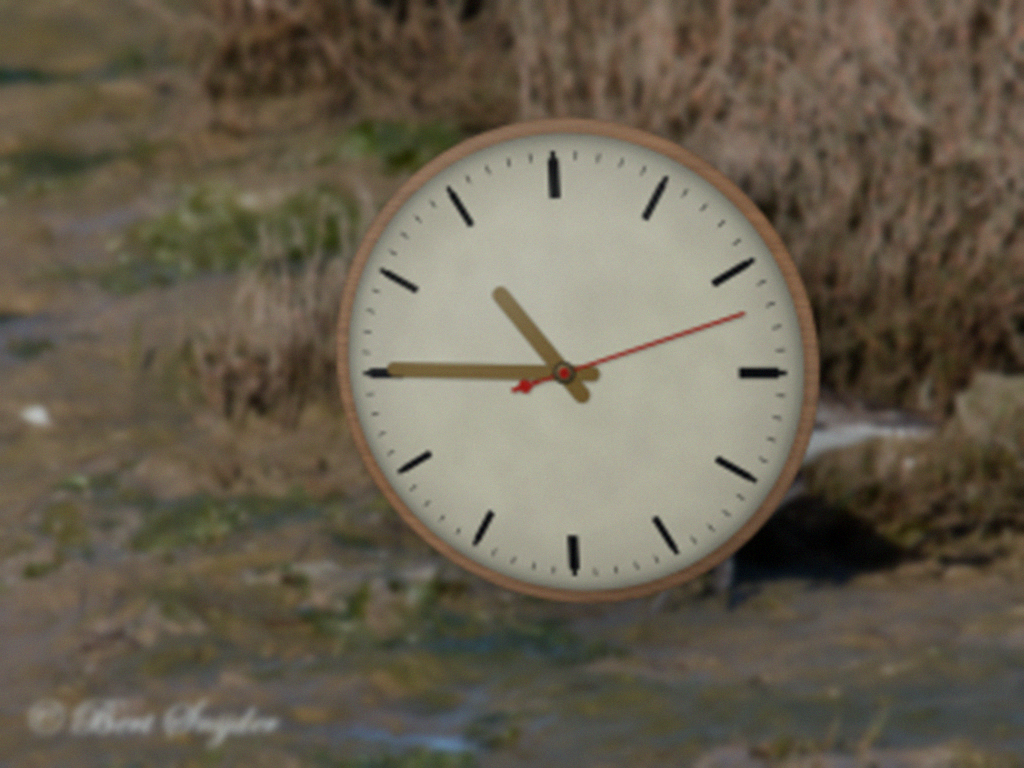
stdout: 10:45:12
